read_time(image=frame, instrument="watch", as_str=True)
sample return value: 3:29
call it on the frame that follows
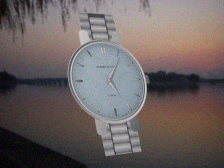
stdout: 5:06
